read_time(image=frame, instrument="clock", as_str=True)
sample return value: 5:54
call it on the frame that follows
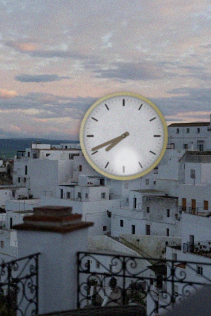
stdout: 7:41
